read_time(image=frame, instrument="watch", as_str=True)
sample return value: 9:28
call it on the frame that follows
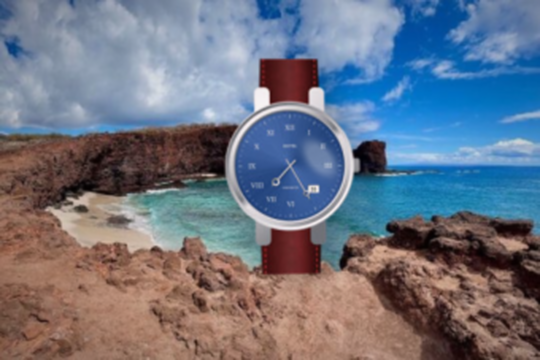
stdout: 7:25
